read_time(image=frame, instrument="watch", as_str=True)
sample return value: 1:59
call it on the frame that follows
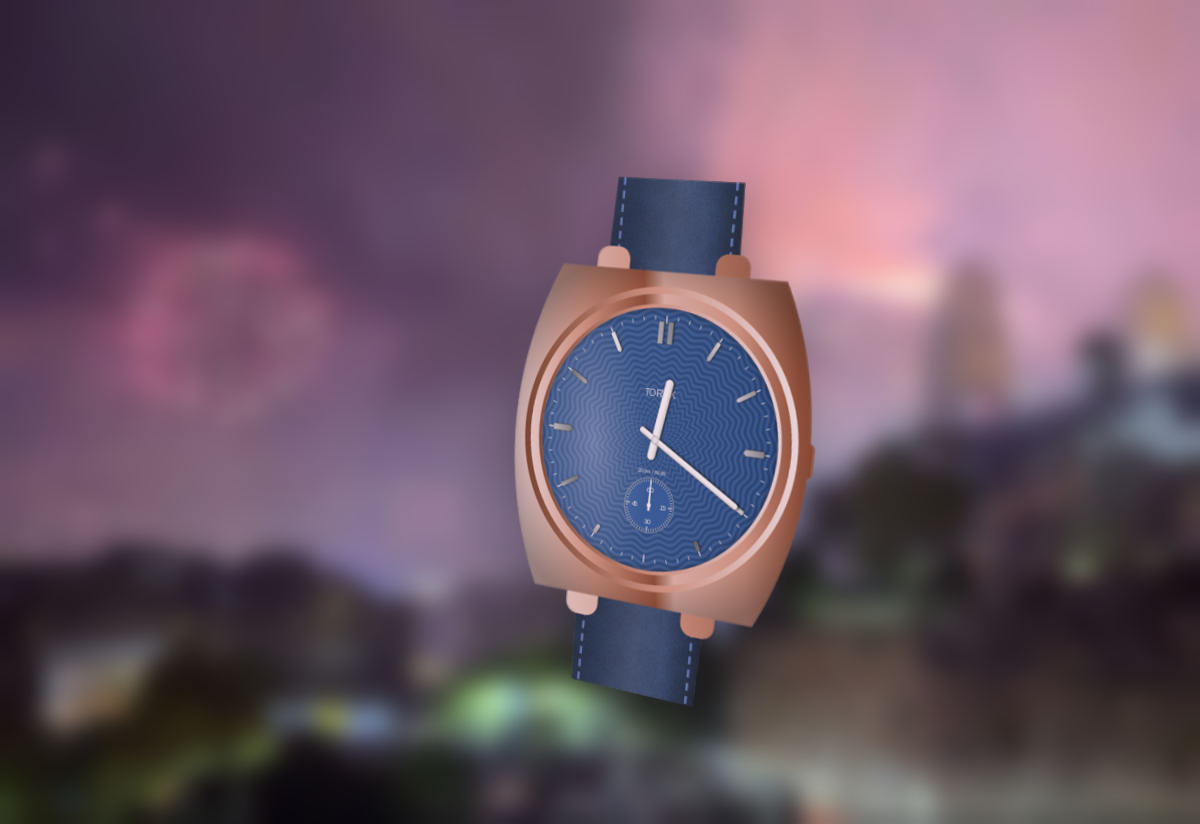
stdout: 12:20
